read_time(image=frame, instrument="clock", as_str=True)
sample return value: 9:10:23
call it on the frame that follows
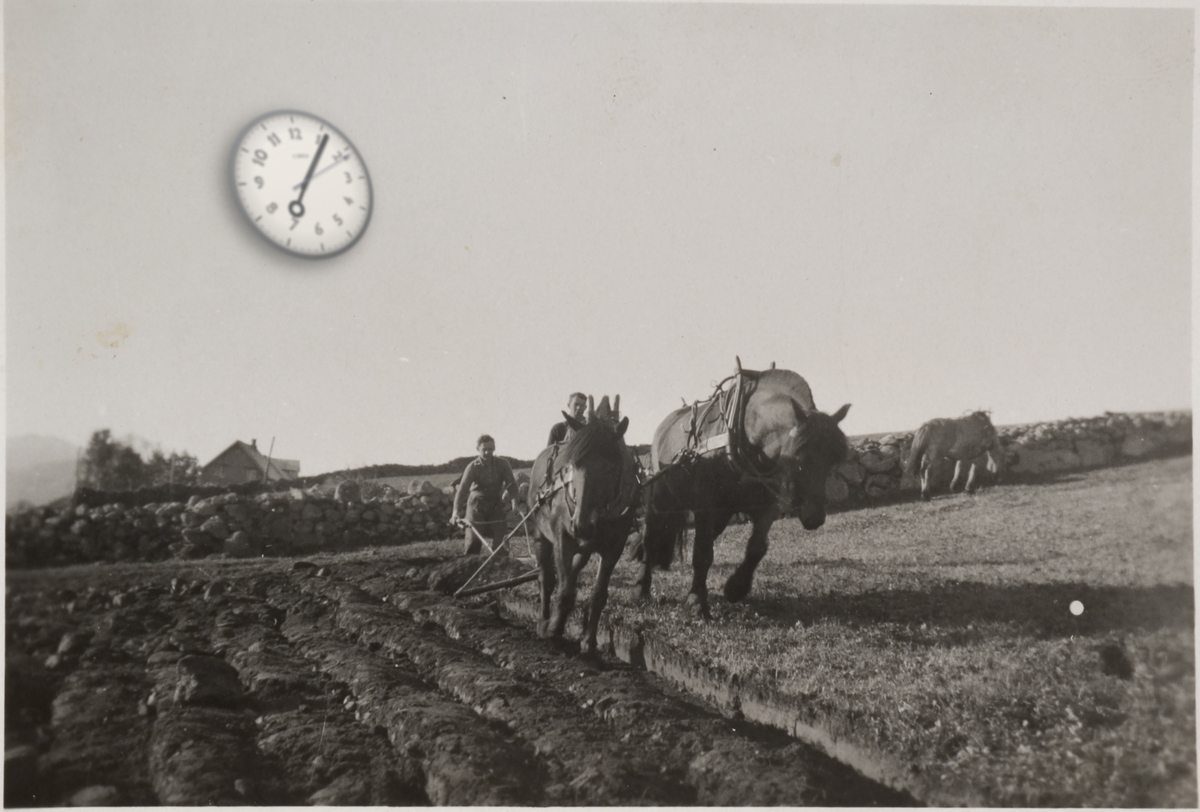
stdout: 7:06:11
